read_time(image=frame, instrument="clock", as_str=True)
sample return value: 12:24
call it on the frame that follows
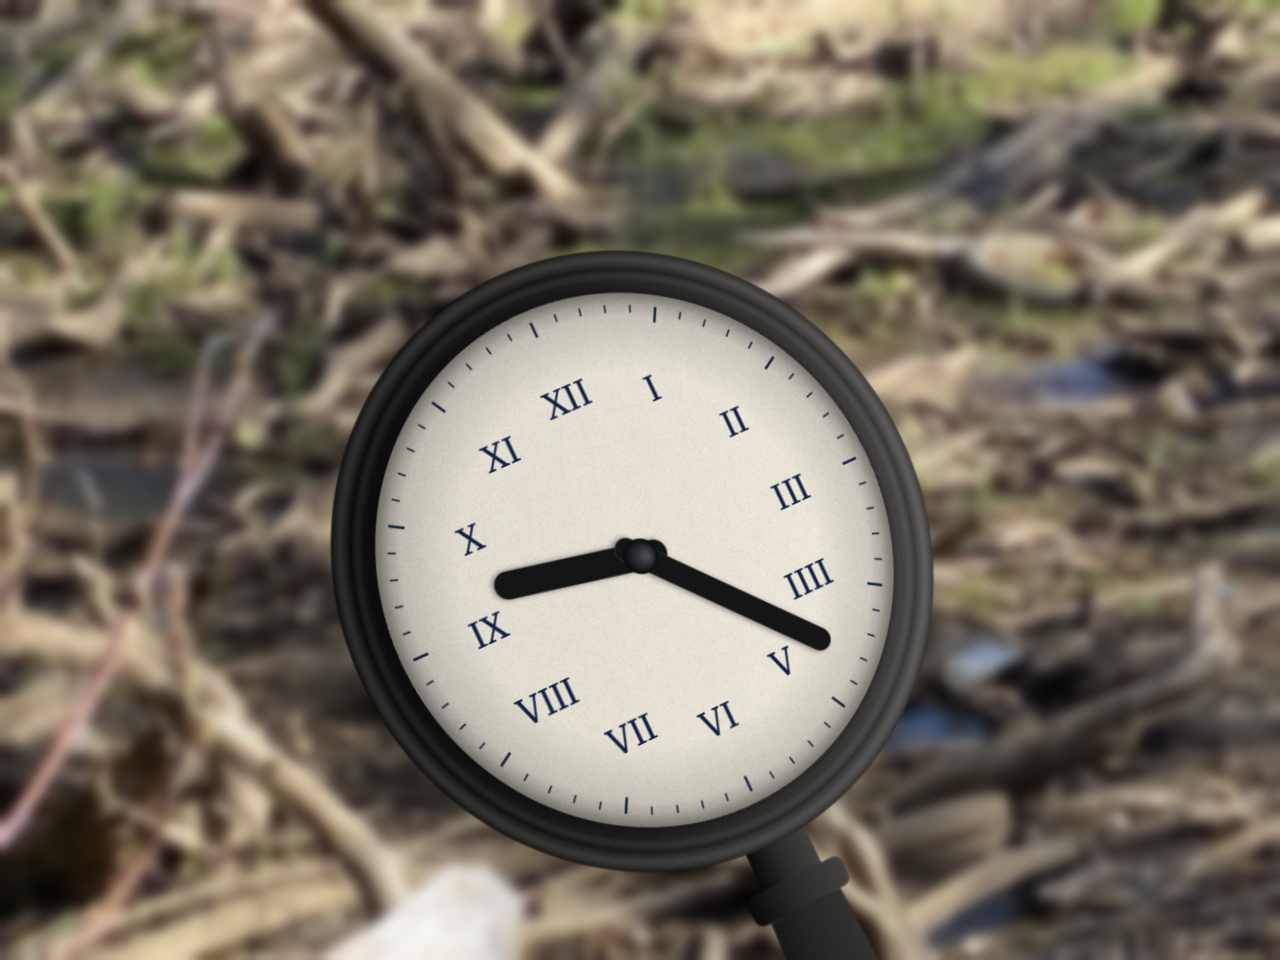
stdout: 9:23
